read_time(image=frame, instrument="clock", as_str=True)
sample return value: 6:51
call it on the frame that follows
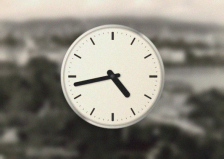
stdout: 4:43
